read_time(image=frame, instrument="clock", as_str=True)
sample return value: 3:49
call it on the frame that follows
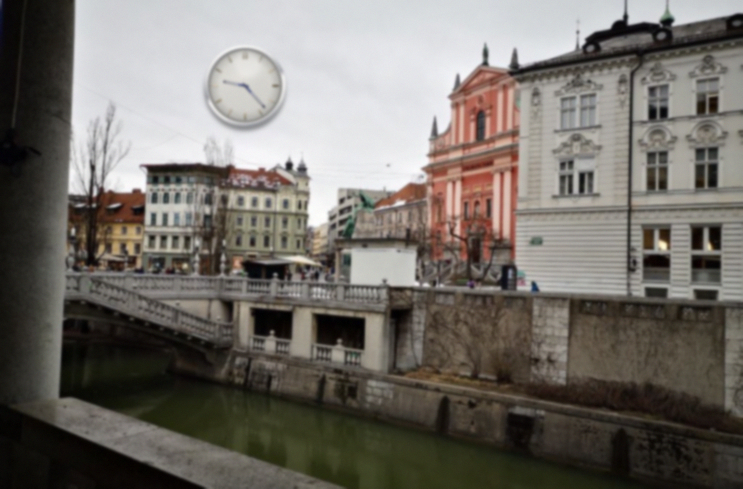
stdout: 9:23
